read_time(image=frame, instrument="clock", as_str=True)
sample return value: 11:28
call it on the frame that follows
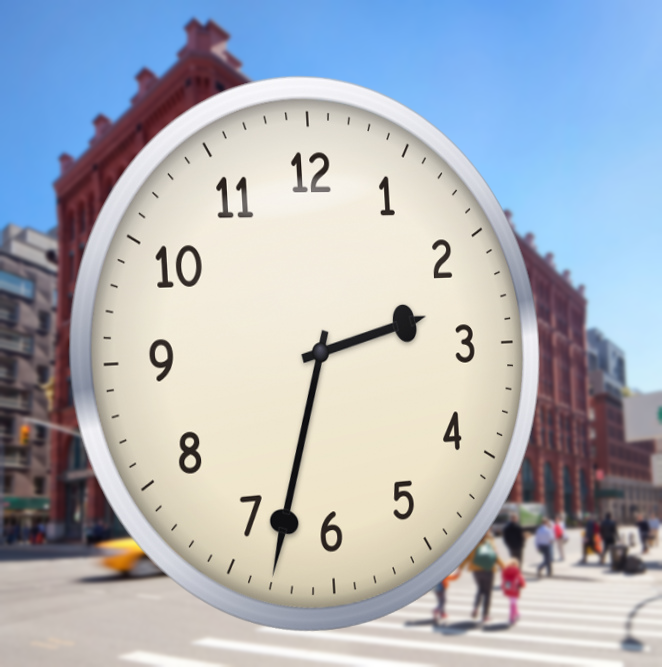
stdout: 2:33
